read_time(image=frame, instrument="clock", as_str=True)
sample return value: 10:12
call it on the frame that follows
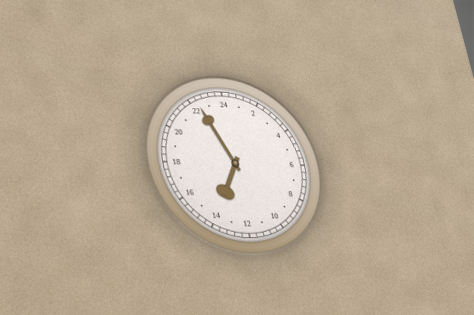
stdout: 13:56
